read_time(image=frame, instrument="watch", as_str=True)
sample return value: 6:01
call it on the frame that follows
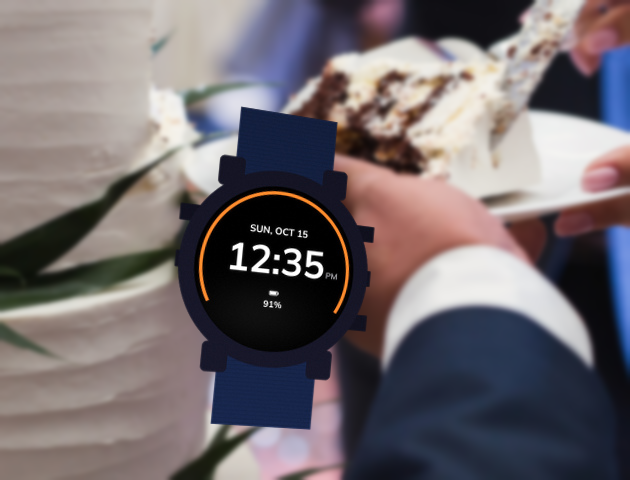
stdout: 12:35
